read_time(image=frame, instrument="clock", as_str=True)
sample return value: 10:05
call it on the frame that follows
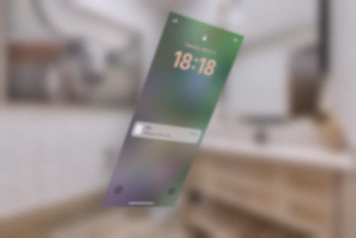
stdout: 18:18
